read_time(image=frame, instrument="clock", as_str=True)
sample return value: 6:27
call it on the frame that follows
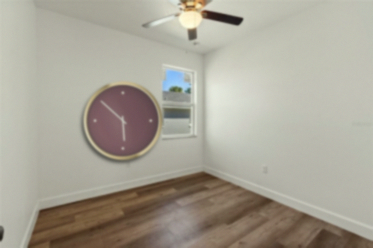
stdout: 5:52
